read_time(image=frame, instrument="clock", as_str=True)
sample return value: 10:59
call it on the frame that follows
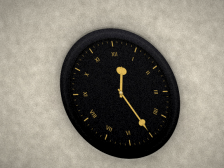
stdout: 12:25
